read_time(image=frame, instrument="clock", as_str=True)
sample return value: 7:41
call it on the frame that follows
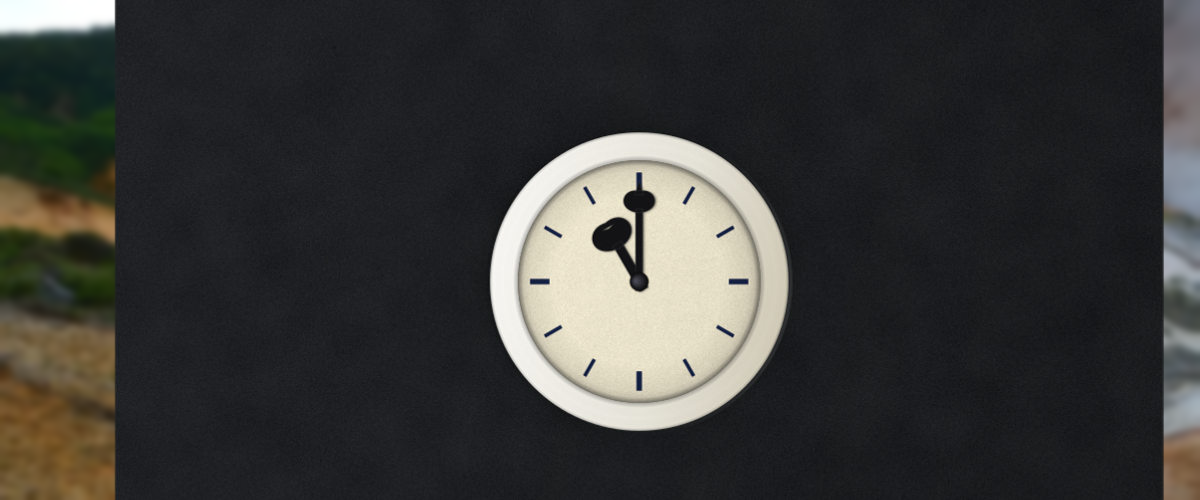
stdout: 11:00
